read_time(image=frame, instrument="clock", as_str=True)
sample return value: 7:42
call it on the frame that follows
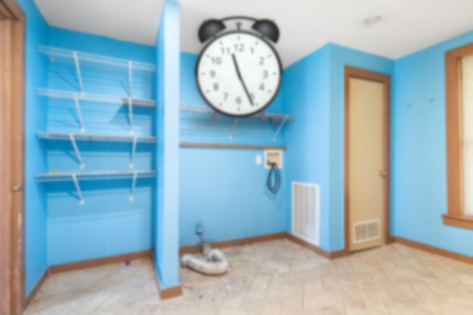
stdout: 11:26
